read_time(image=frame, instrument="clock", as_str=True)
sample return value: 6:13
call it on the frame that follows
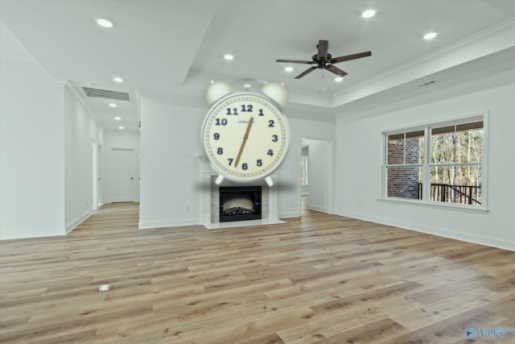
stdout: 12:33
